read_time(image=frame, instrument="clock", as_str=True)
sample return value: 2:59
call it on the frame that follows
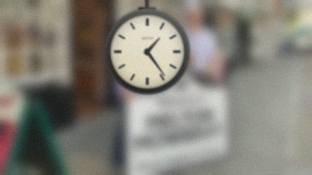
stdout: 1:24
